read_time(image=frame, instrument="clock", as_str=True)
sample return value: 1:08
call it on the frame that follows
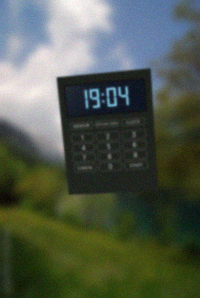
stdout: 19:04
